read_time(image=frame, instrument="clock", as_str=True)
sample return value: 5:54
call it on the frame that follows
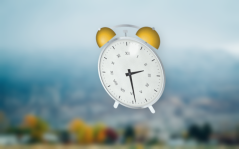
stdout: 2:29
